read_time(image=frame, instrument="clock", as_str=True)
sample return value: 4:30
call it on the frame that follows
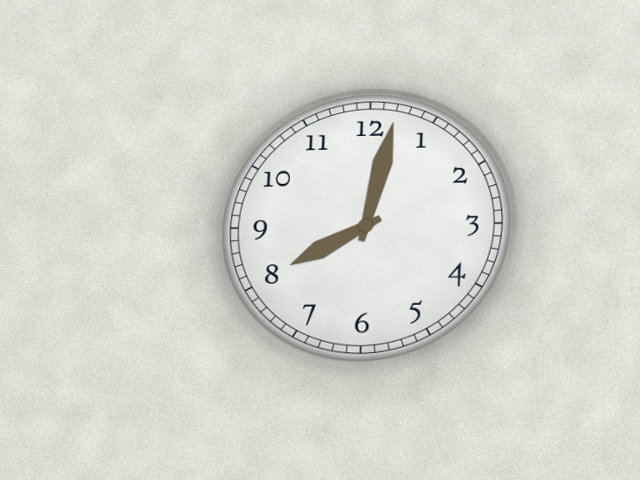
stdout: 8:02
